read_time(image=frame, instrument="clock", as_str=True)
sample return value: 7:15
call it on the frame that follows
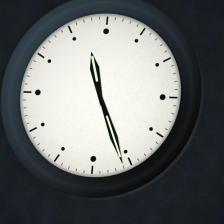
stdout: 11:26
